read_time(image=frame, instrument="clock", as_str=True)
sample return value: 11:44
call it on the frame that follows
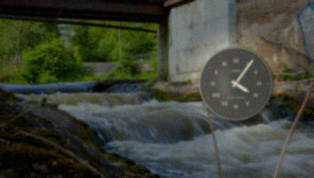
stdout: 4:06
